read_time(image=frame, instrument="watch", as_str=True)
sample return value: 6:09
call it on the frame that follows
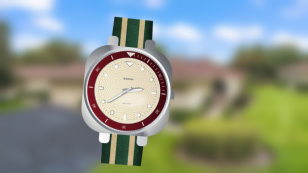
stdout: 2:39
